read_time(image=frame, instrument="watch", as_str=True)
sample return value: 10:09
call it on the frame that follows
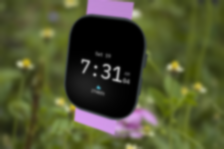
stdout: 7:31
